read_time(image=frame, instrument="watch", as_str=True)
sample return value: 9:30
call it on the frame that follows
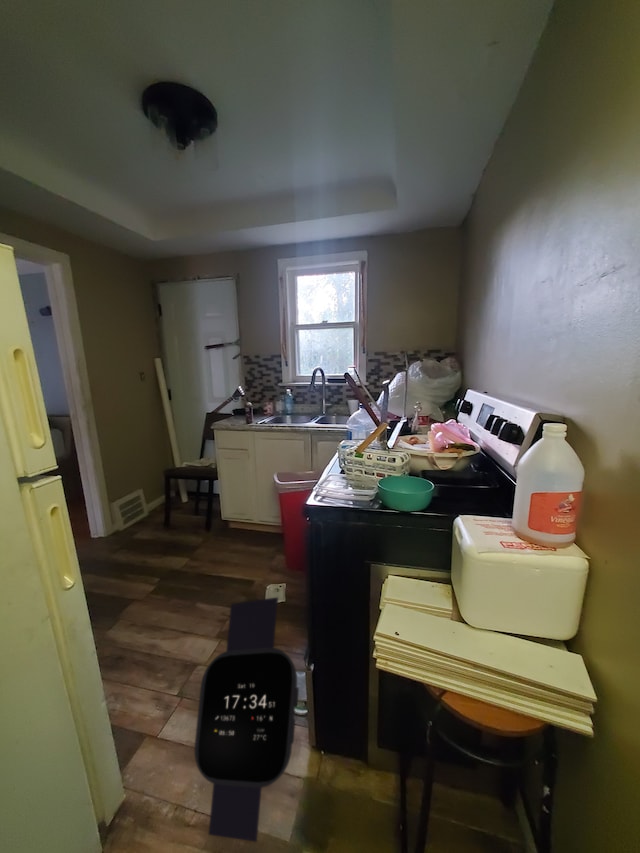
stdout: 17:34
